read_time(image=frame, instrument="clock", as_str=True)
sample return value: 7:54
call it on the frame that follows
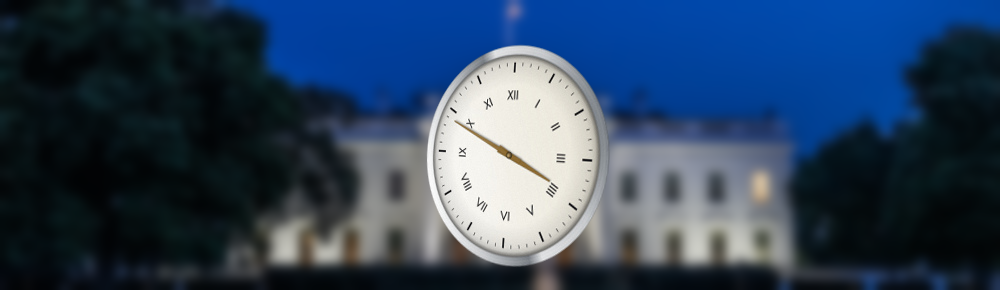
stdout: 3:49
